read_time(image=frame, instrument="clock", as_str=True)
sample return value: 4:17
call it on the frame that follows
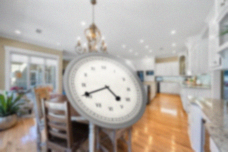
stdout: 4:41
